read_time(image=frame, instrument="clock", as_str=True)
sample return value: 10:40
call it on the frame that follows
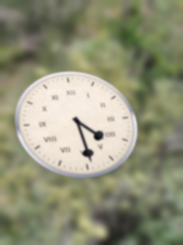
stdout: 4:29
